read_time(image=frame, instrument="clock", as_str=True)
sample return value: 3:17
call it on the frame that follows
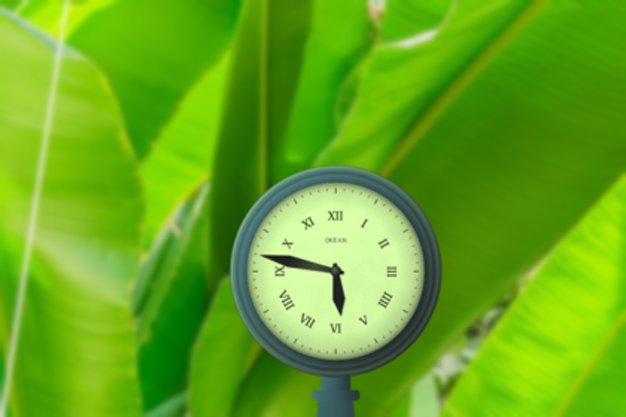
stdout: 5:47
